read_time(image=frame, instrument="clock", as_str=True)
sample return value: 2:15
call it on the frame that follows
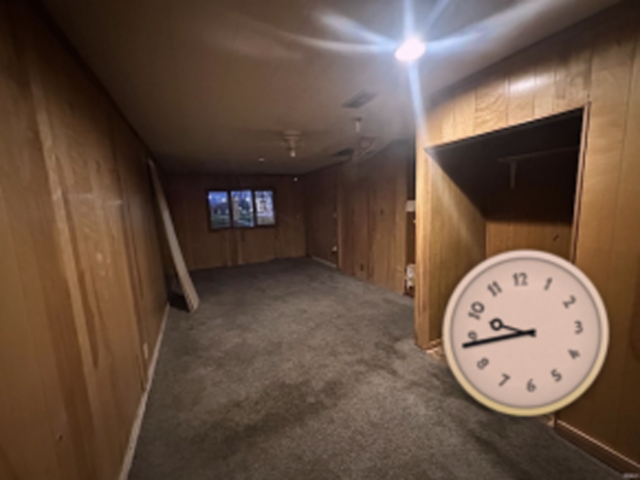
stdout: 9:44
